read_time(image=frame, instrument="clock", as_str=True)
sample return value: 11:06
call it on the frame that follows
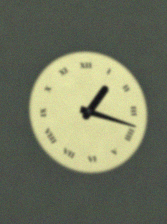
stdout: 1:18
